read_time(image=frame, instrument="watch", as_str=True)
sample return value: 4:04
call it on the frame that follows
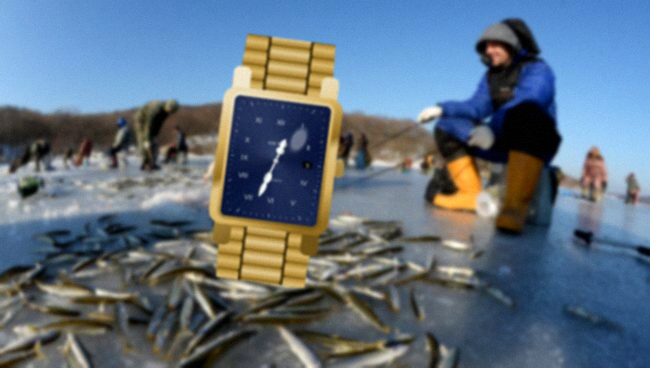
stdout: 12:33
